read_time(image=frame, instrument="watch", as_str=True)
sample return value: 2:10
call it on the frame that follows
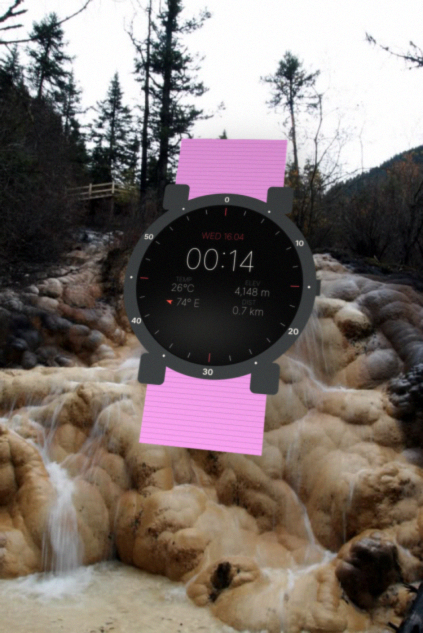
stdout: 0:14
